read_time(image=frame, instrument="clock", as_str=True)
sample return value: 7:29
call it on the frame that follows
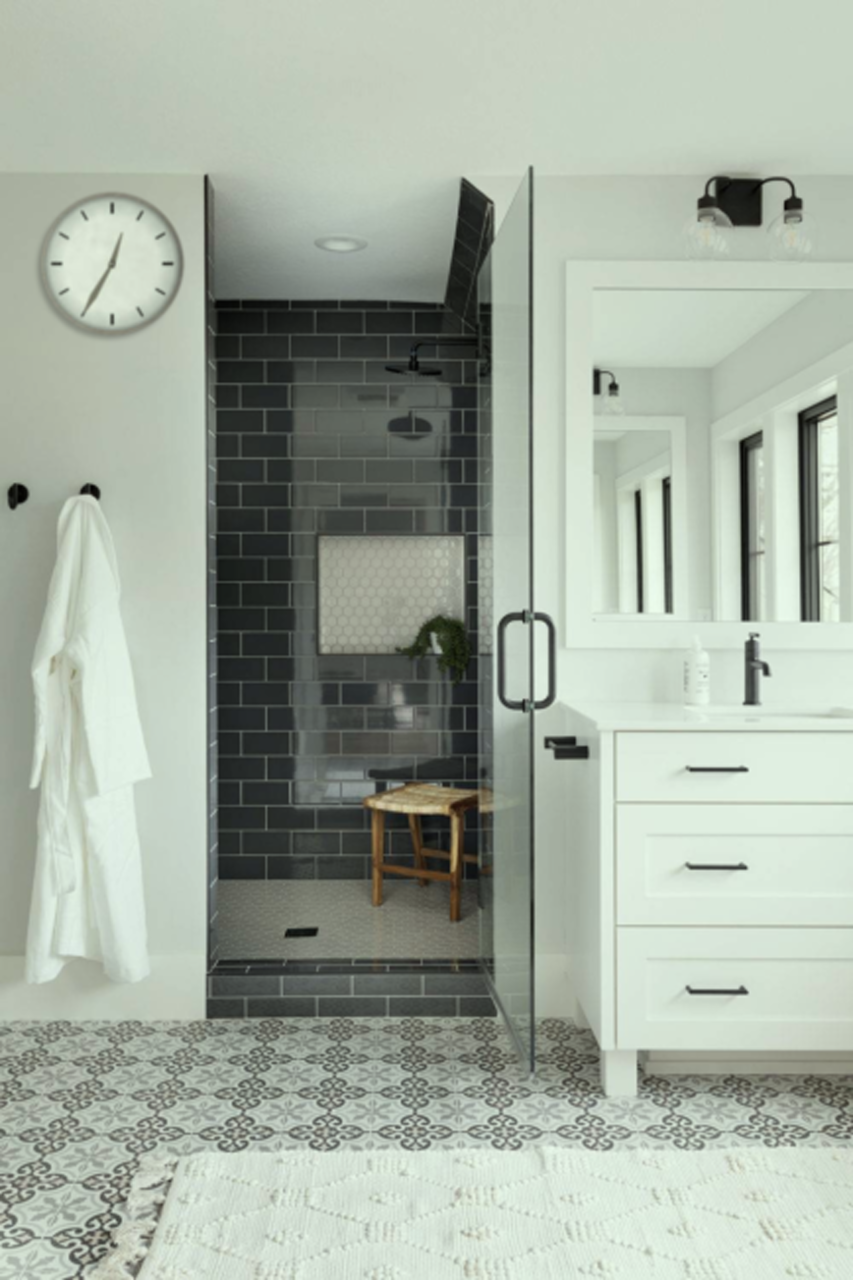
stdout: 12:35
